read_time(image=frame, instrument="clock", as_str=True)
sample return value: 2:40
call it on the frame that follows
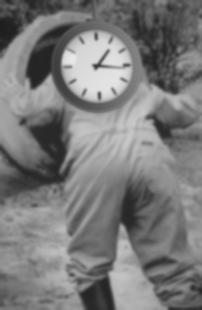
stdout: 1:16
